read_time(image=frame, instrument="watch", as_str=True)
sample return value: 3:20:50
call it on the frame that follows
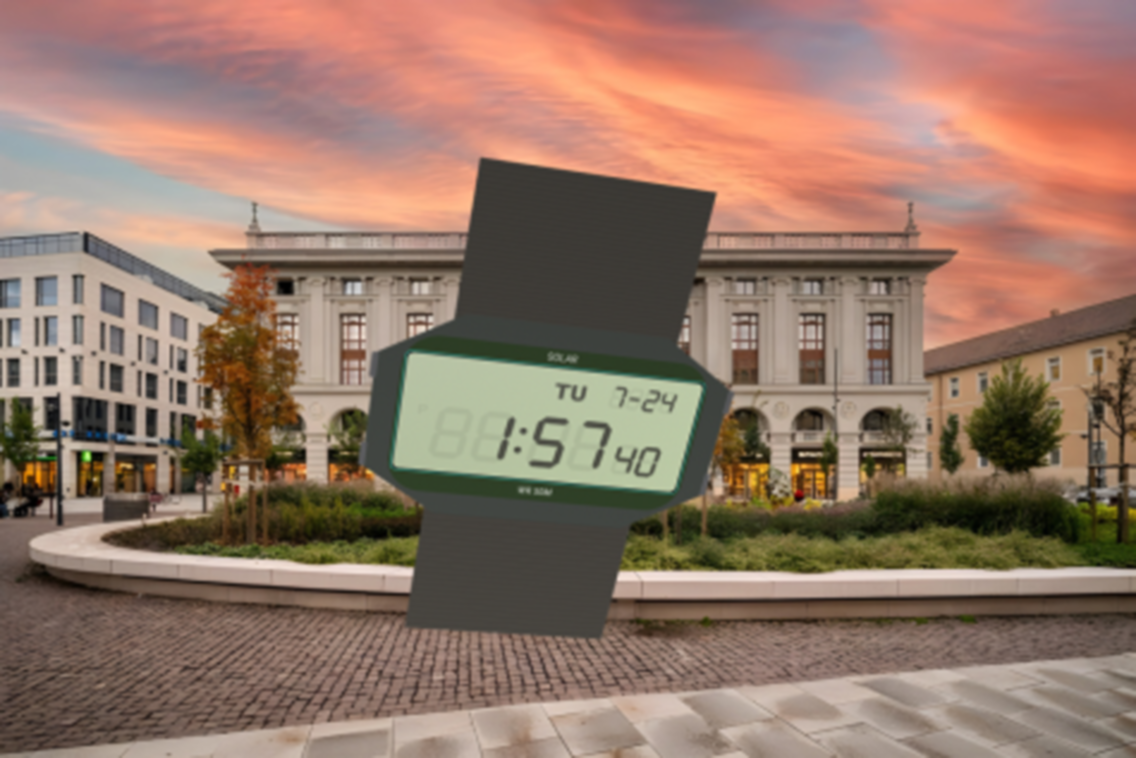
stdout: 1:57:40
